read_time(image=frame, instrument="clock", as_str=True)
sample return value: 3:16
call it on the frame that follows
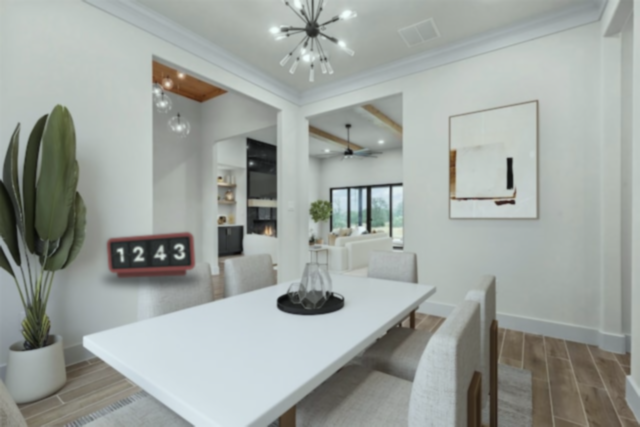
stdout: 12:43
